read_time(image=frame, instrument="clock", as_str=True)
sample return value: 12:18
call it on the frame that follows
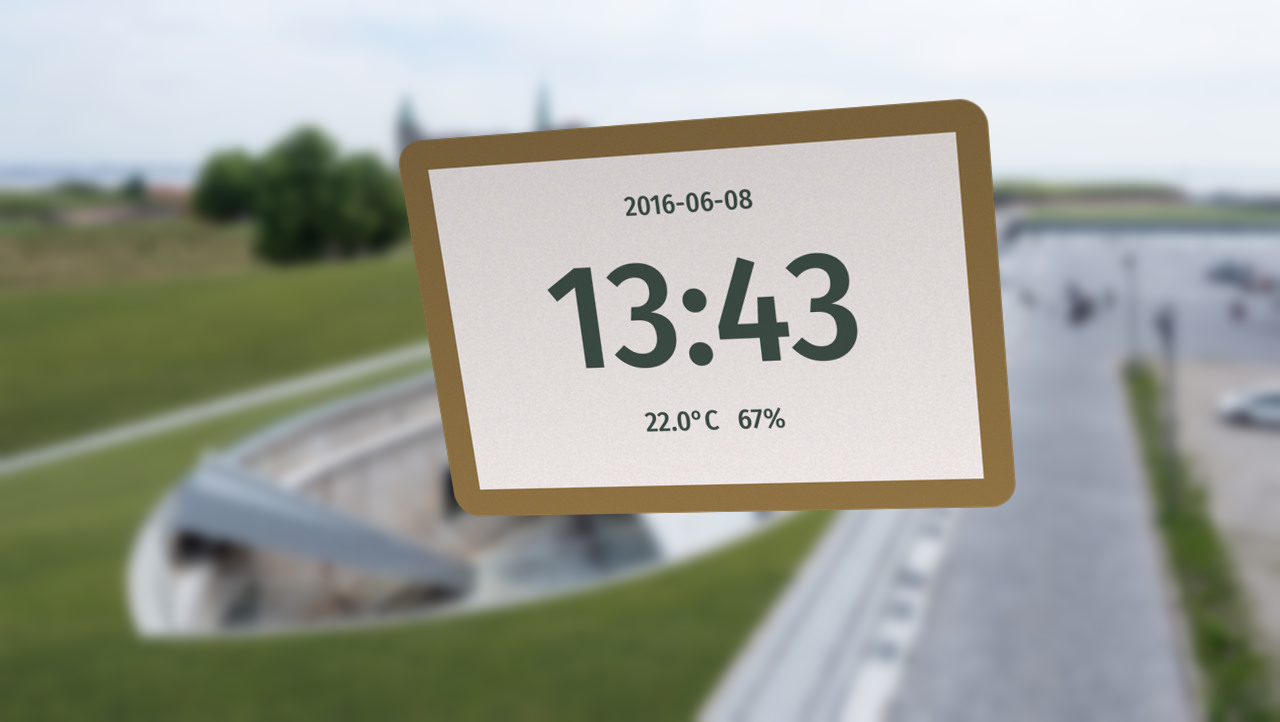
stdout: 13:43
